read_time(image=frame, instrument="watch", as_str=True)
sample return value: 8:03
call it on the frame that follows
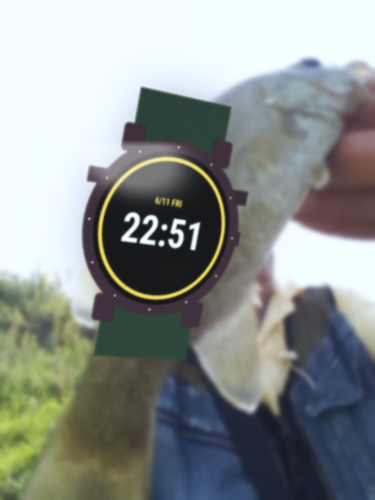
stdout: 22:51
